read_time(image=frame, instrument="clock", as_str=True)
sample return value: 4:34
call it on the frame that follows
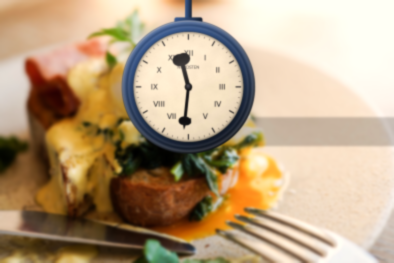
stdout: 11:31
